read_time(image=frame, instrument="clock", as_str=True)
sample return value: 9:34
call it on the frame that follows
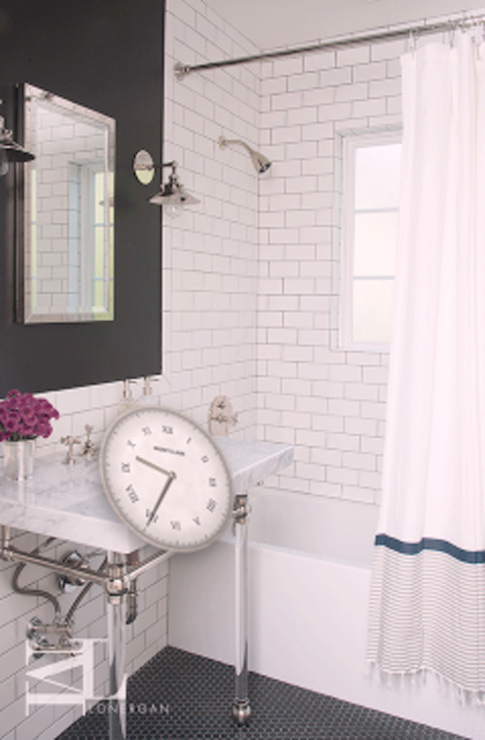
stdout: 9:35
